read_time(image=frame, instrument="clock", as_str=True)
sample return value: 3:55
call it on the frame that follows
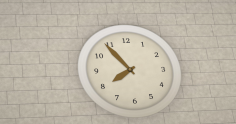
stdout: 7:54
